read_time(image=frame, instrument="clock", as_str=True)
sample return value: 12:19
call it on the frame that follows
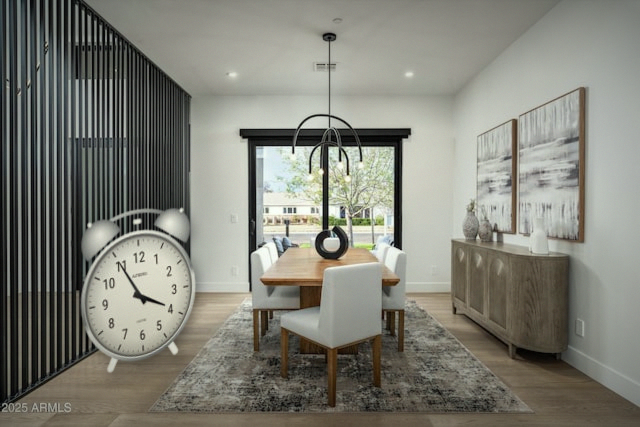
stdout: 3:55
